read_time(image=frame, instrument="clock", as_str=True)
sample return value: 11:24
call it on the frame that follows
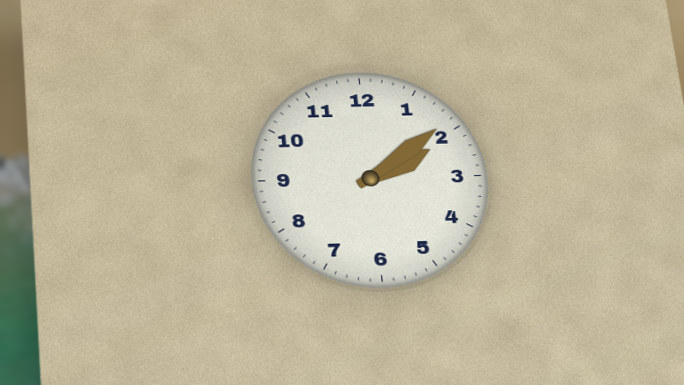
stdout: 2:09
